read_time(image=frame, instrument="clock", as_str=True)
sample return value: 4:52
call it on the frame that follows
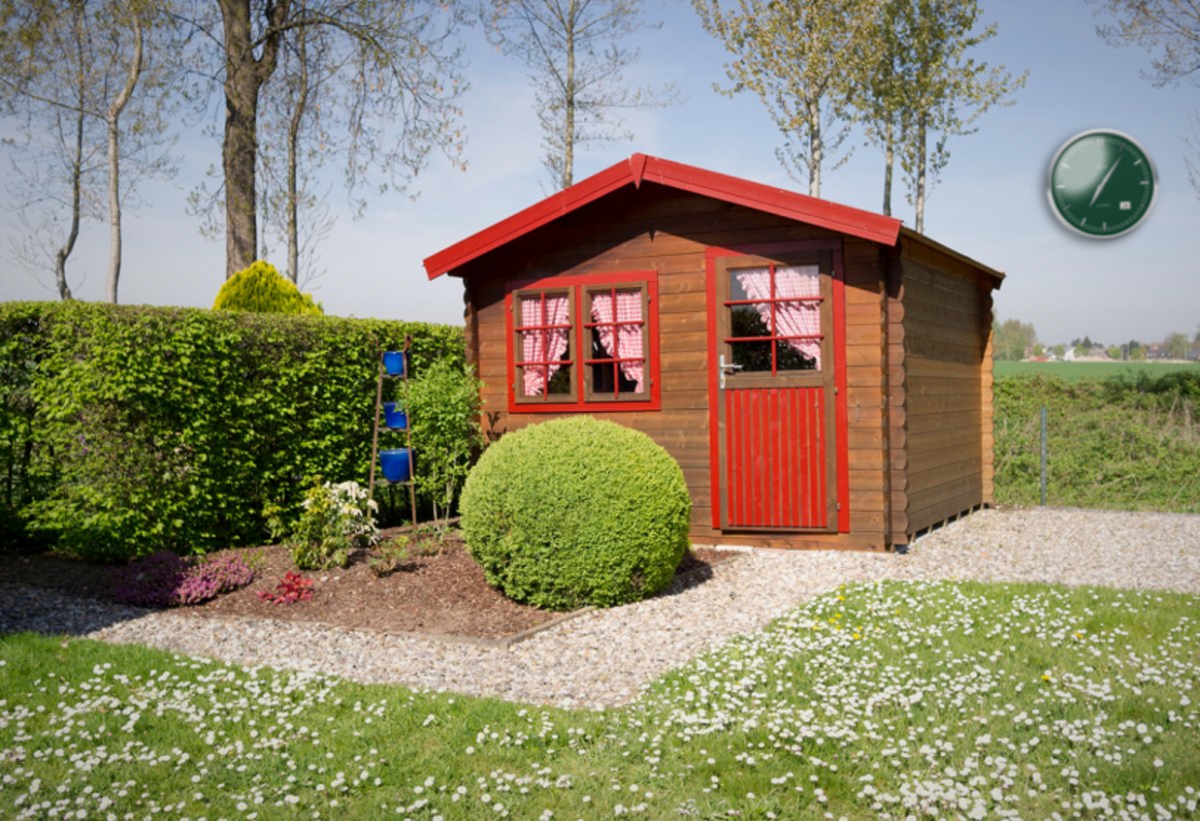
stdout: 7:06
